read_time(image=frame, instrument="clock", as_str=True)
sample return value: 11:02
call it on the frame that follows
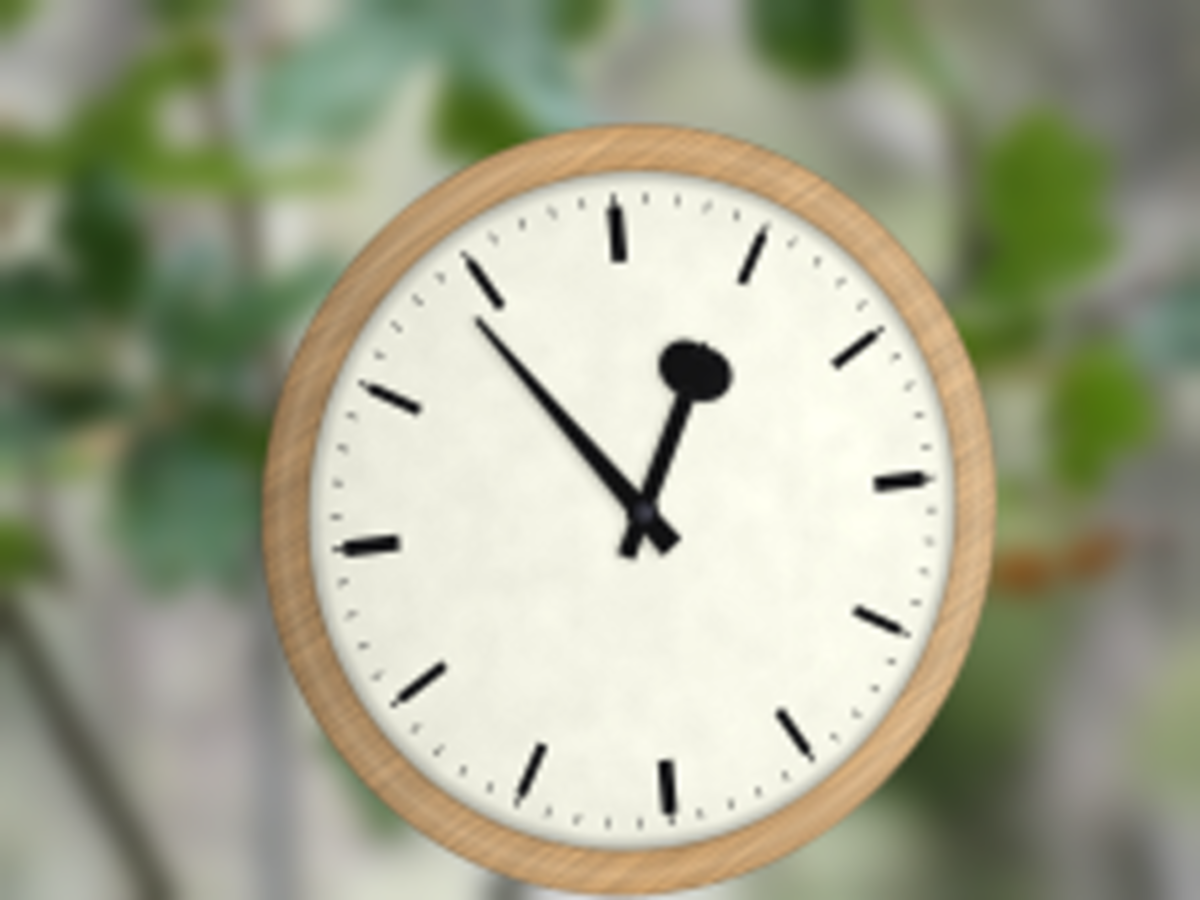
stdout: 12:54
